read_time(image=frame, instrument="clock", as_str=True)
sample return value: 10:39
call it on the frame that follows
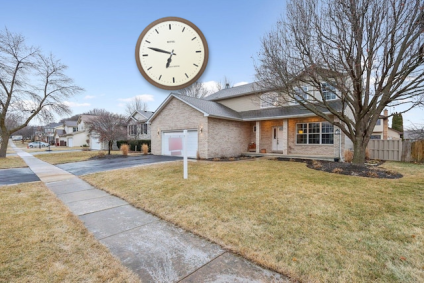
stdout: 6:48
